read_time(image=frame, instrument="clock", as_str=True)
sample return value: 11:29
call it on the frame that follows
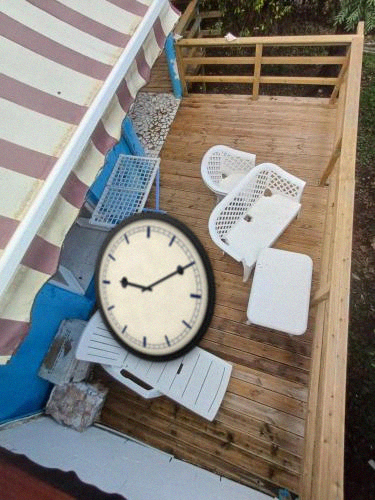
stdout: 9:10
